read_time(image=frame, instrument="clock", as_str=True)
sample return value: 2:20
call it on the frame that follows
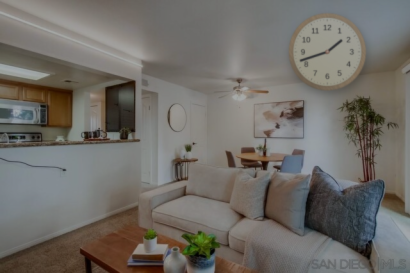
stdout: 1:42
